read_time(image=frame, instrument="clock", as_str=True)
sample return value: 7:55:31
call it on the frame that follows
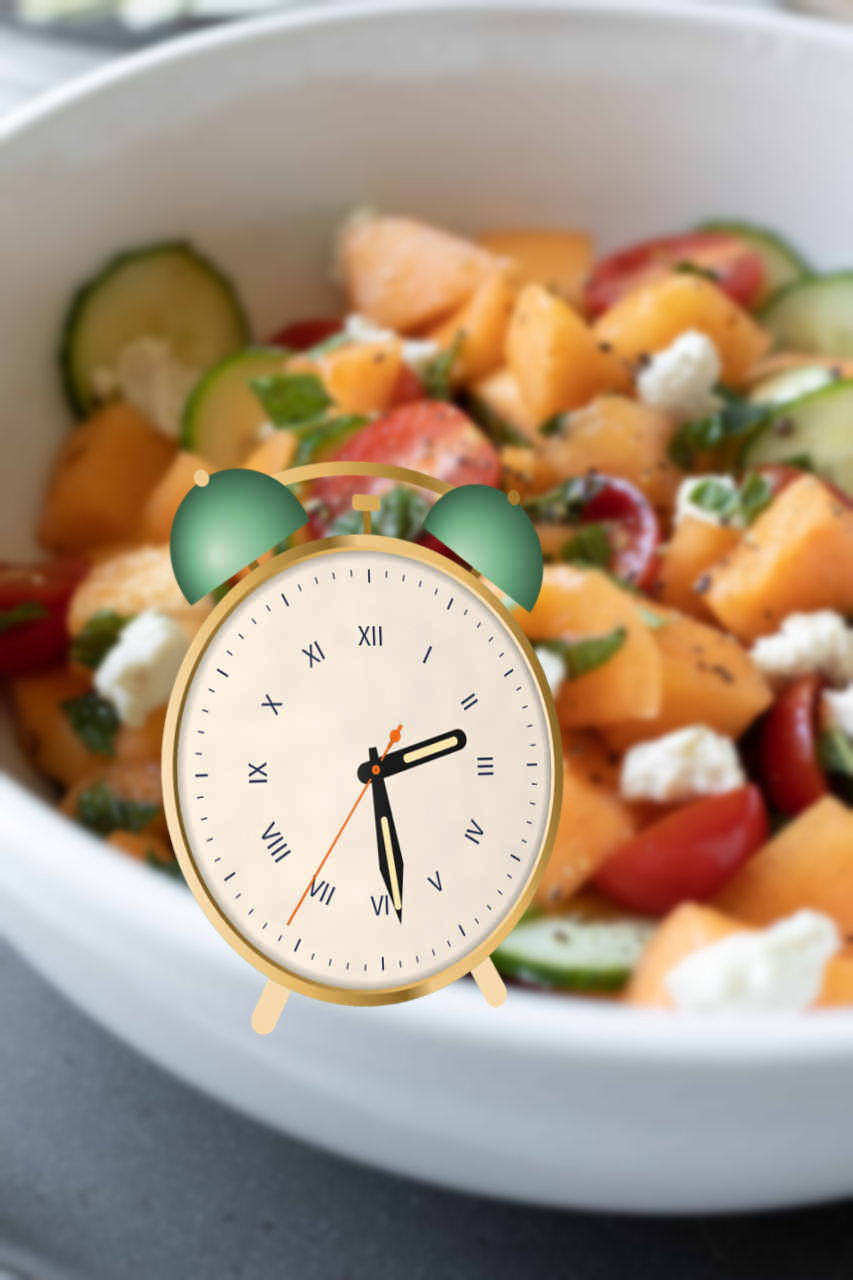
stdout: 2:28:36
